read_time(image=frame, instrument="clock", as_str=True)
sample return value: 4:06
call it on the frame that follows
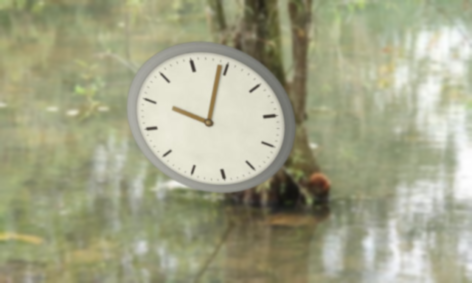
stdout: 10:04
